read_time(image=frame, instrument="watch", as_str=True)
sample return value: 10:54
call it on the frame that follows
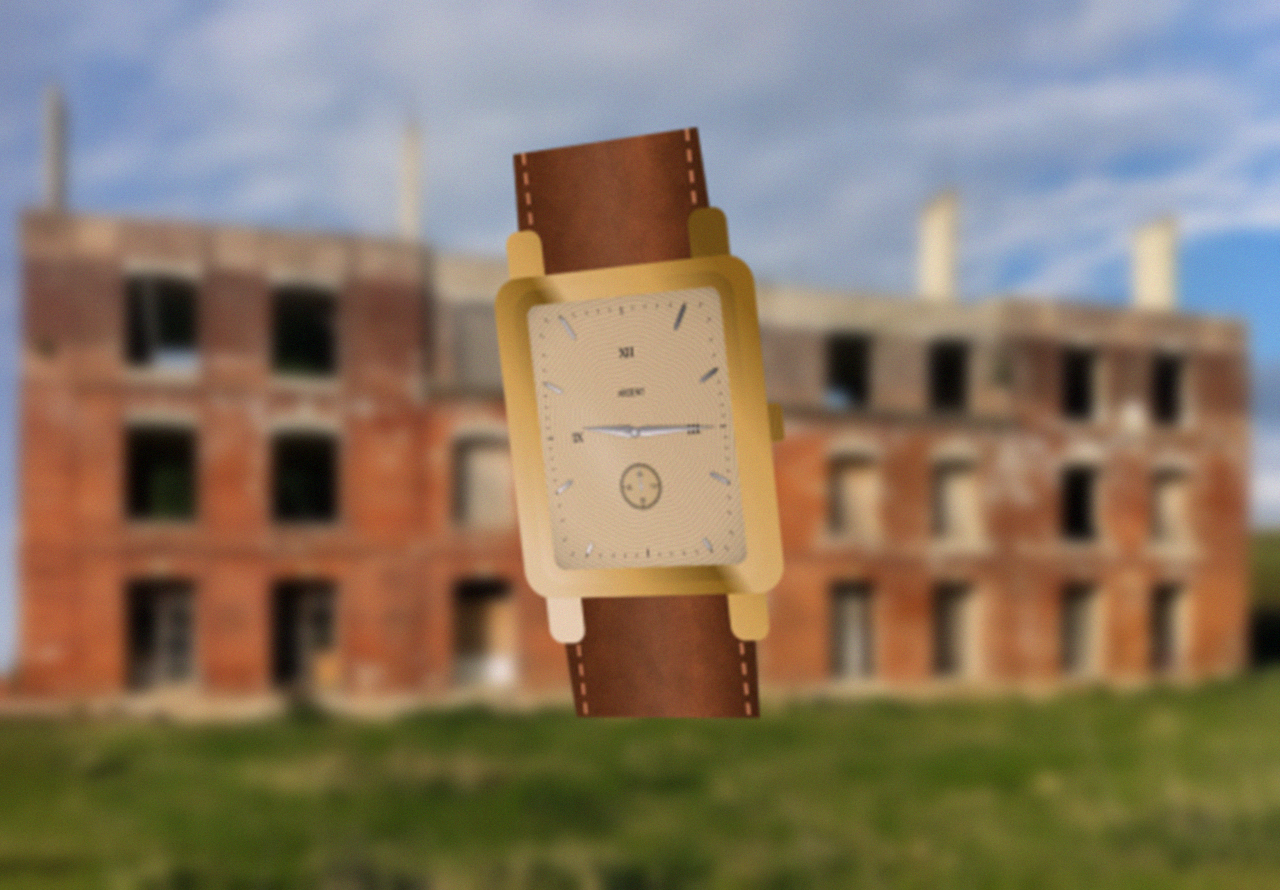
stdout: 9:15
